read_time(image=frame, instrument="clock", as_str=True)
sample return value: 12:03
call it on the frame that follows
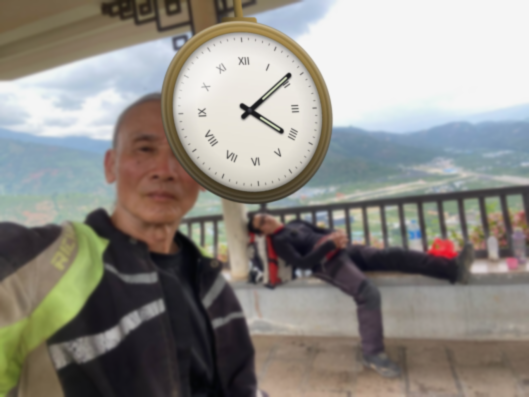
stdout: 4:09
